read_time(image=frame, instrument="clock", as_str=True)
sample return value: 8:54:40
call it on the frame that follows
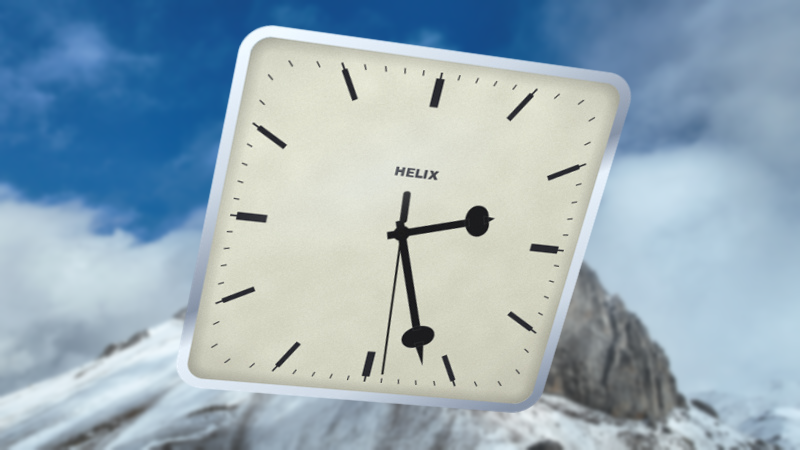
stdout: 2:26:29
